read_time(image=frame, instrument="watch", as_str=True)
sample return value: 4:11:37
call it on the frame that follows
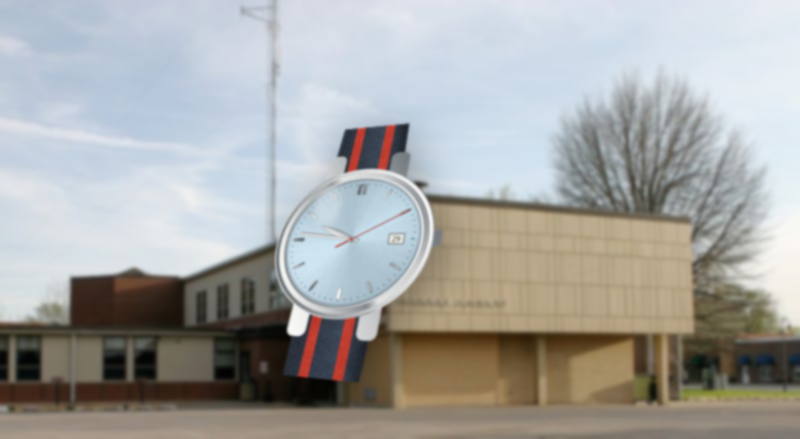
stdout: 9:46:10
